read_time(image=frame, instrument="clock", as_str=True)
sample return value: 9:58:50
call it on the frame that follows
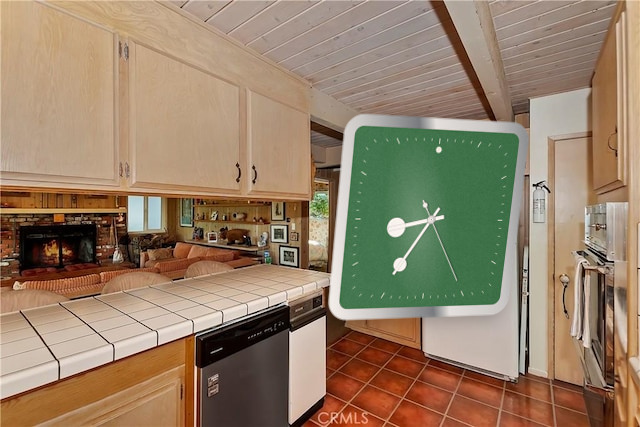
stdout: 8:35:25
